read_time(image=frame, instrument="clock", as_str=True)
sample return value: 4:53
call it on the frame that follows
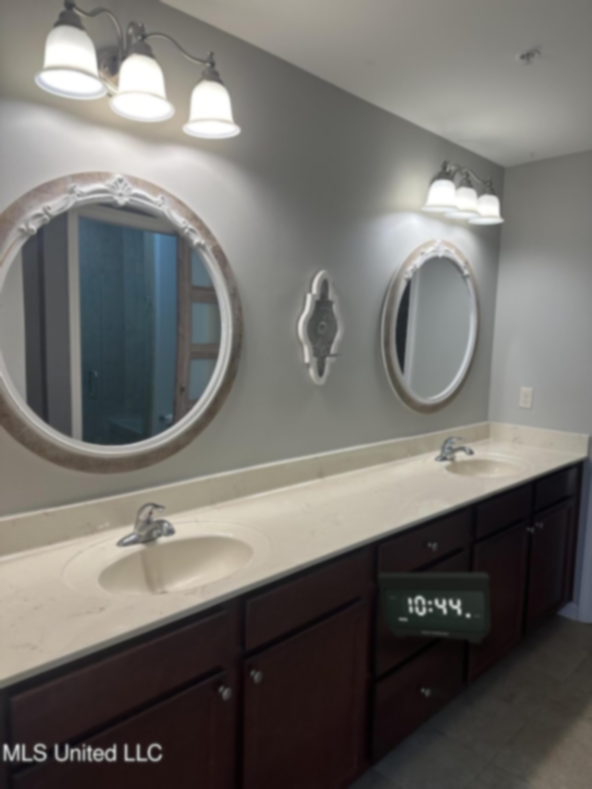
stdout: 10:44
